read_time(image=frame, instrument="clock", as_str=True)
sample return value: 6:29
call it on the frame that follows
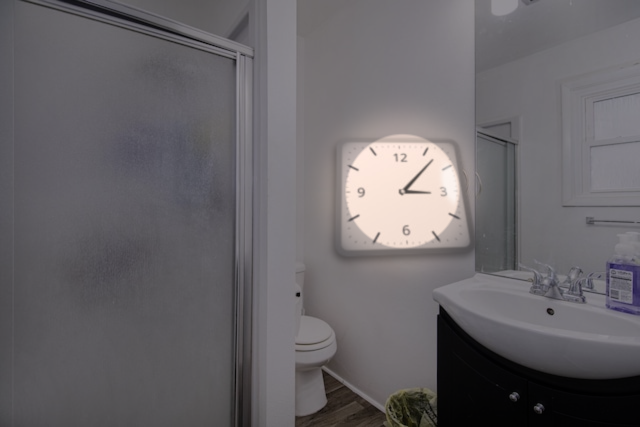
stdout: 3:07
